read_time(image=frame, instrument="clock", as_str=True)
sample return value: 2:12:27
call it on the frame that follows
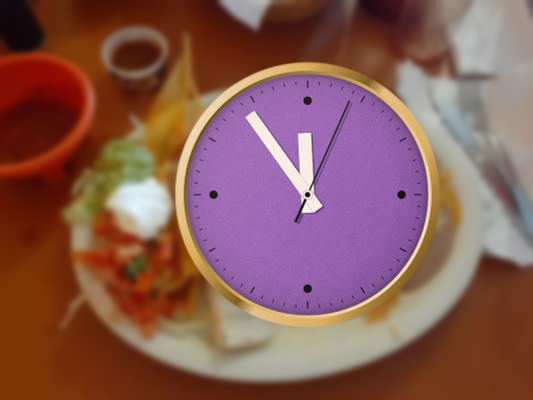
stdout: 11:54:04
